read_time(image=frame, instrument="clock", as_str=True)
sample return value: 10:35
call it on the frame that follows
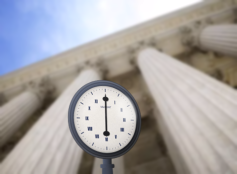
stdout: 6:00
